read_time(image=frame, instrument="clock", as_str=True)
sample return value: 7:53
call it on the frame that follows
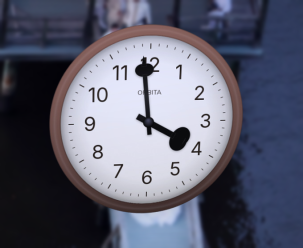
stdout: 3:59
